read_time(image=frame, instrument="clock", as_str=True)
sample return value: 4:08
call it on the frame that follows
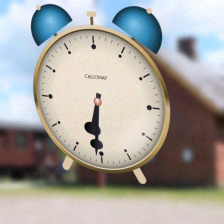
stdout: 6:31
